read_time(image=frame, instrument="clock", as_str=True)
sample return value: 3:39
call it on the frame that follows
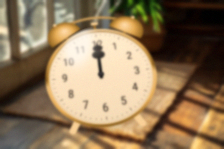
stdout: 12:00
